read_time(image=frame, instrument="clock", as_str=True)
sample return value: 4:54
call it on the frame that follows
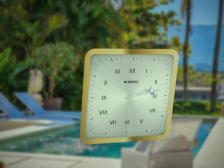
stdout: 2:13
